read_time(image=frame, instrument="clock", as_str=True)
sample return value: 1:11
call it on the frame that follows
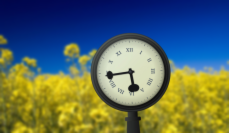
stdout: 5:44
